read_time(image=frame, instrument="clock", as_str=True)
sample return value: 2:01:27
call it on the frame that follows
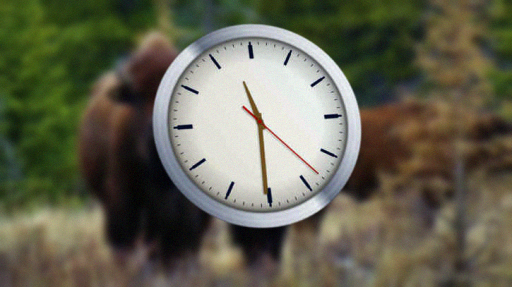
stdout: 11:30:23
